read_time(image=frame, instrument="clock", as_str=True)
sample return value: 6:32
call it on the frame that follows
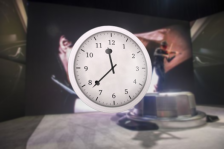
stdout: 11:38
